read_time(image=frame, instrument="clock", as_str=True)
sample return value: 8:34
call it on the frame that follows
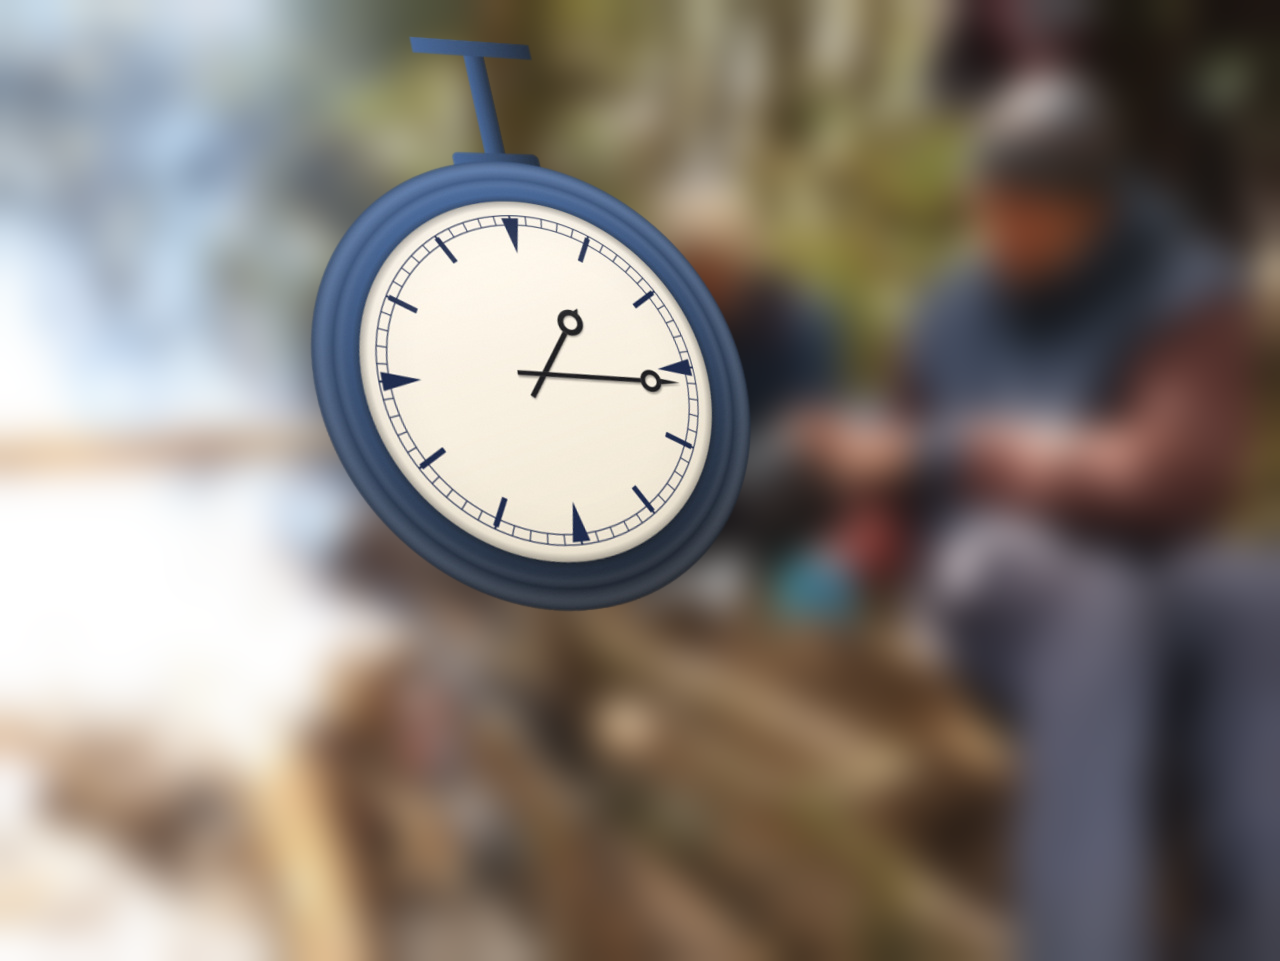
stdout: 1:16
